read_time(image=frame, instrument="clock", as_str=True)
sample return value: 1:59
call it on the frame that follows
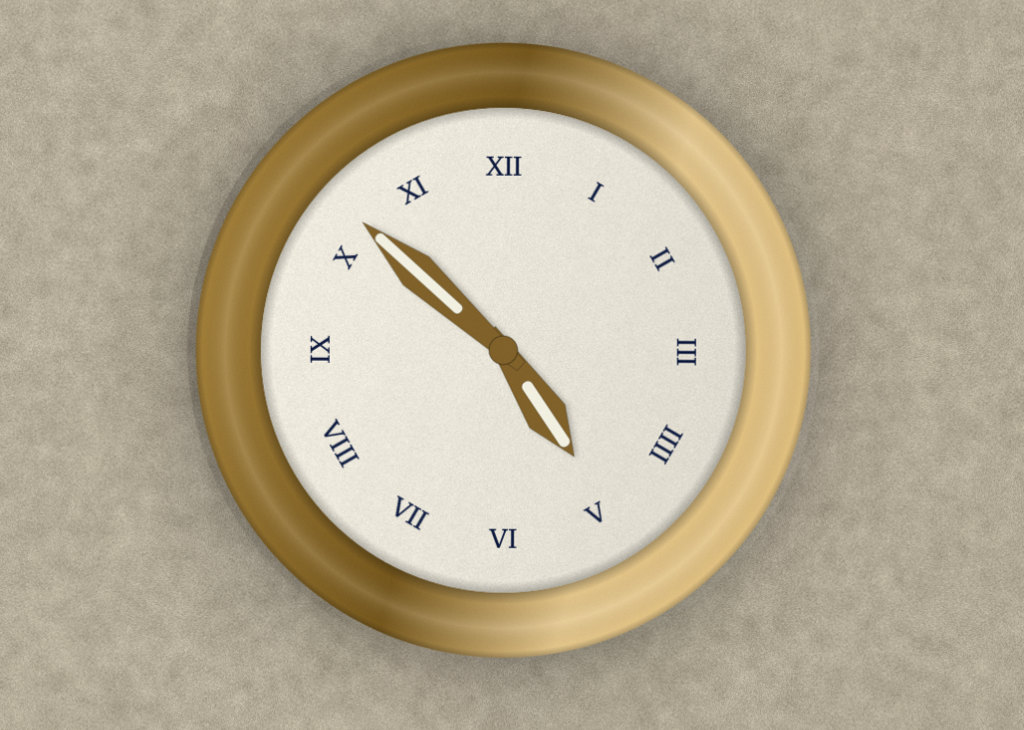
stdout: 4:52
